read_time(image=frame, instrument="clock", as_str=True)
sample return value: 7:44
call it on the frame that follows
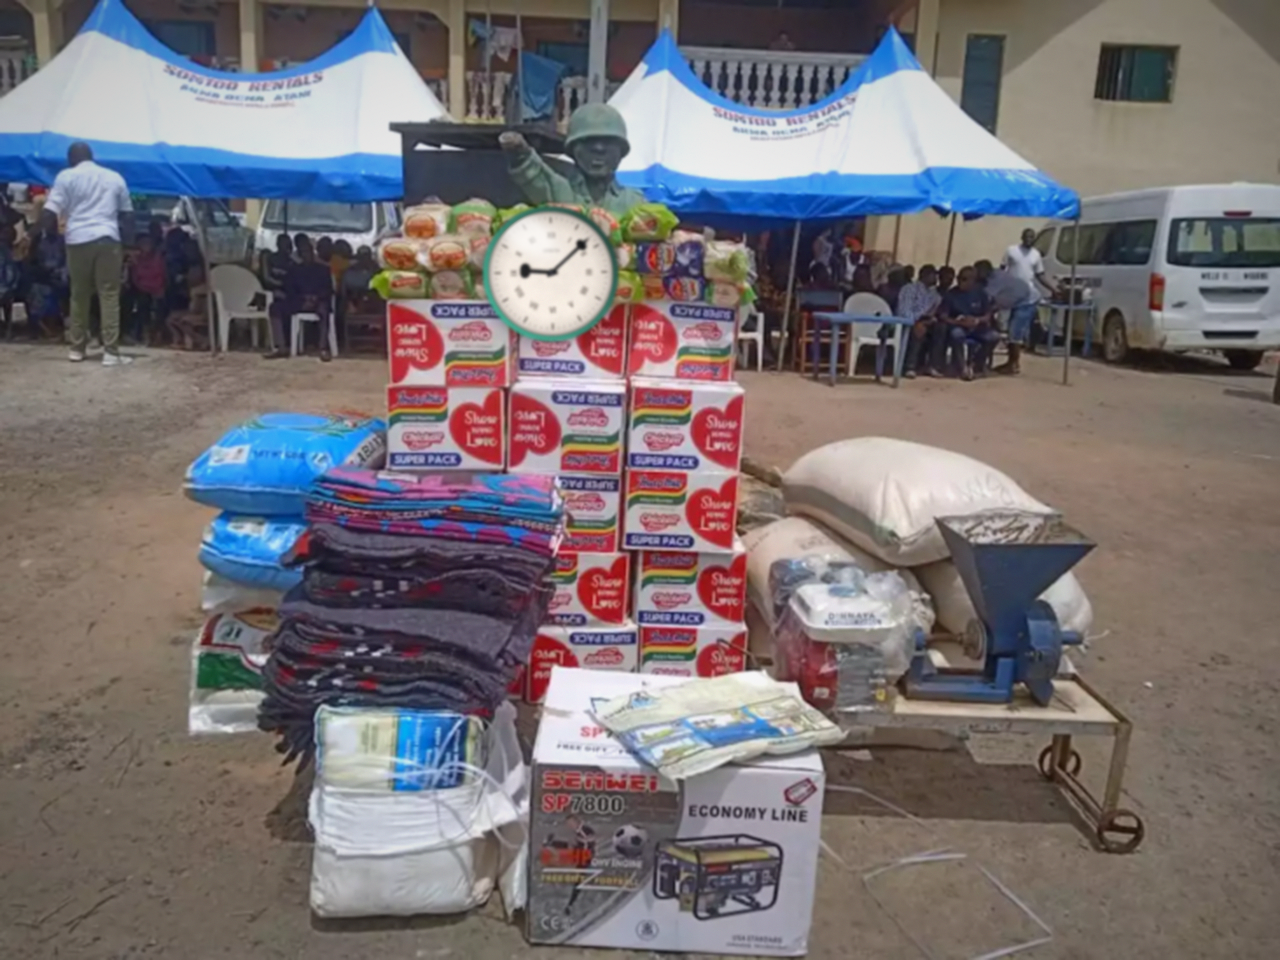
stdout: 9:08
